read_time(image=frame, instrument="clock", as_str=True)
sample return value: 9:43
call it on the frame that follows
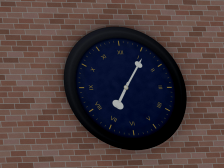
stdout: 7:06
